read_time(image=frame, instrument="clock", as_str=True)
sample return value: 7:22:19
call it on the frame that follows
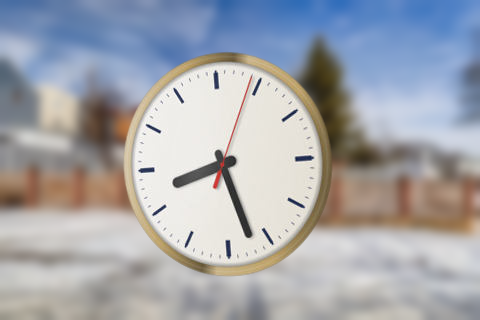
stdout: 8:27:04
